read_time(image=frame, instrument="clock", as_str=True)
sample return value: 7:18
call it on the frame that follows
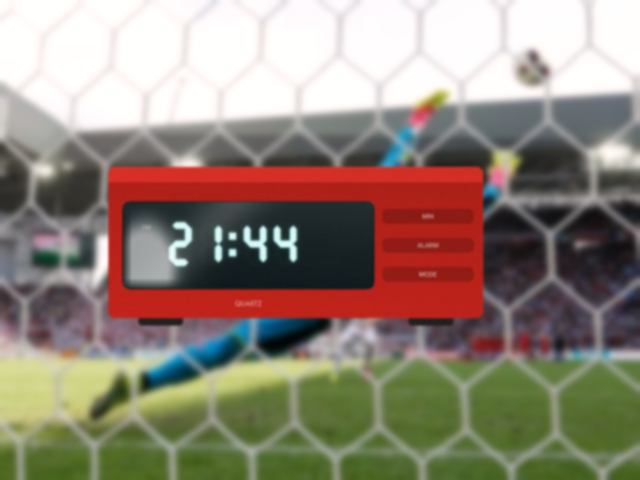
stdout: 21:44
